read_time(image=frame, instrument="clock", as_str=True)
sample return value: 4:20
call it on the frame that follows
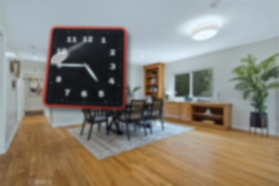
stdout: 4:45
